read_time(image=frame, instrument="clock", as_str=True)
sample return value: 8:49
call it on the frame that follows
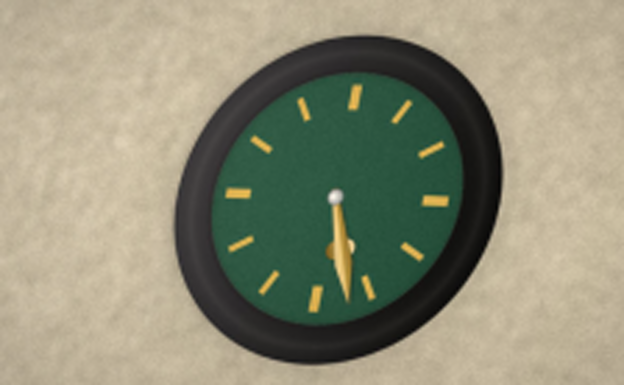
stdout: 5:27
